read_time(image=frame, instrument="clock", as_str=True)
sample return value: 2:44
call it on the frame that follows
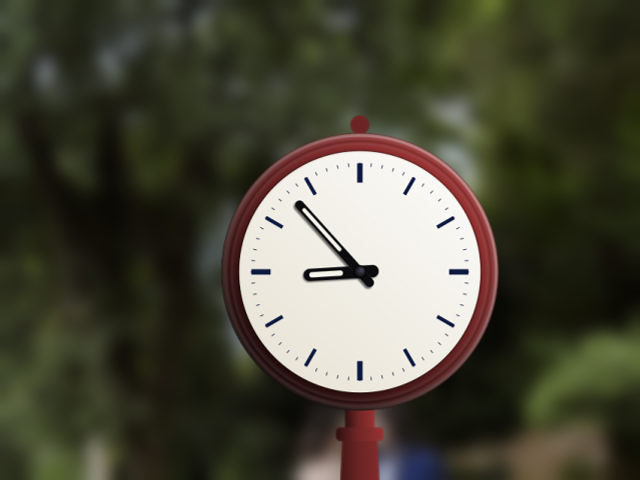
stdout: 8:53
